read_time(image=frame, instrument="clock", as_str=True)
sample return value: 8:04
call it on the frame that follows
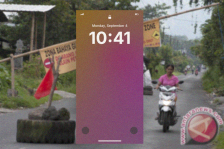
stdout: 10:41
